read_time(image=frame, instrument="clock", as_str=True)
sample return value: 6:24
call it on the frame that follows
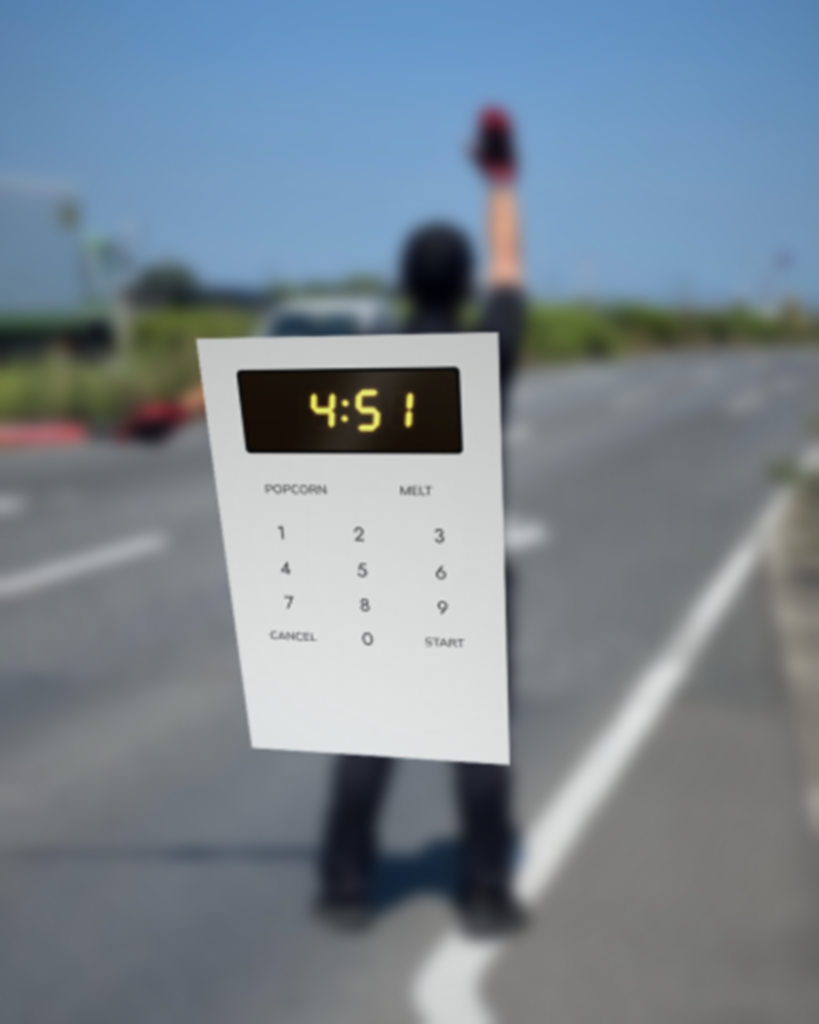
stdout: 4:51
